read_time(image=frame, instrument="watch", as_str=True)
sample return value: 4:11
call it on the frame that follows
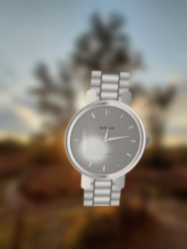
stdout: 12:13
